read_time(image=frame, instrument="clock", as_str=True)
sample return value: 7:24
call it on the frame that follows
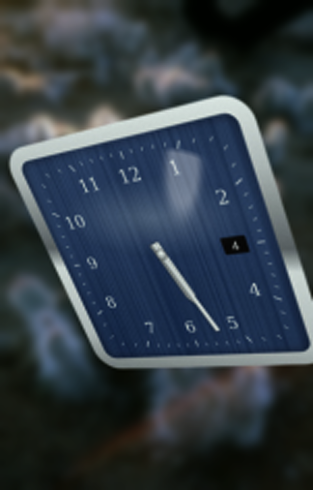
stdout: 5:27
